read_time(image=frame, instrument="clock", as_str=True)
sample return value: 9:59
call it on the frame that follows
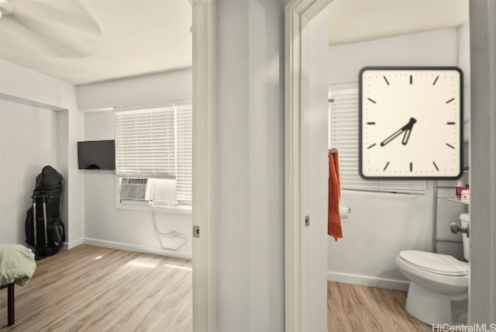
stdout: 6:39
